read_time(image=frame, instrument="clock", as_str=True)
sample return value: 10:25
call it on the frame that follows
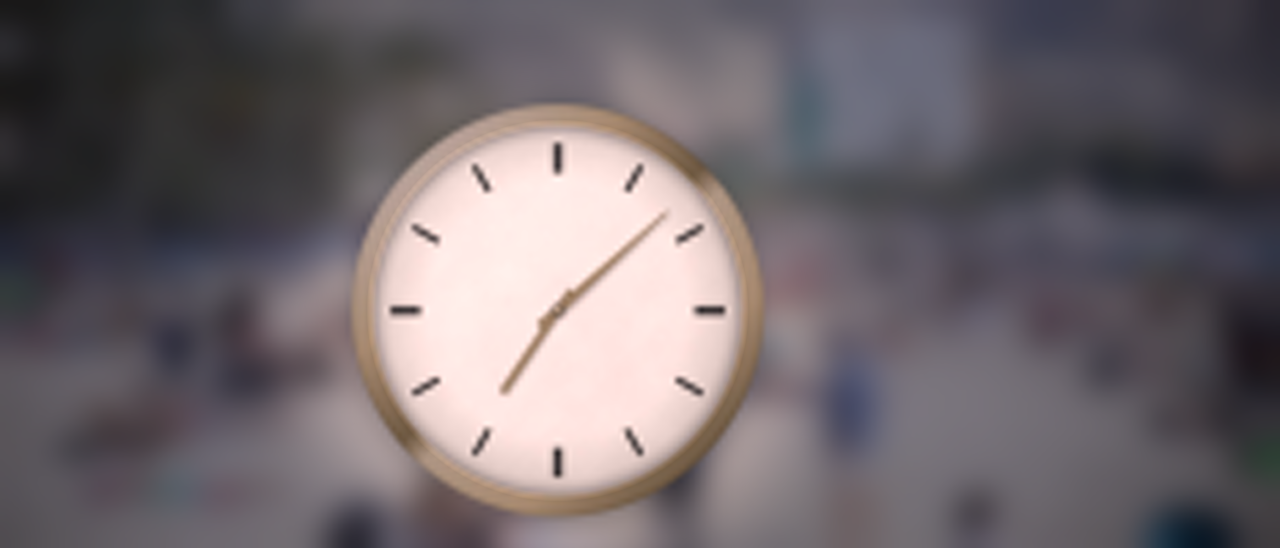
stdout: 7:08
